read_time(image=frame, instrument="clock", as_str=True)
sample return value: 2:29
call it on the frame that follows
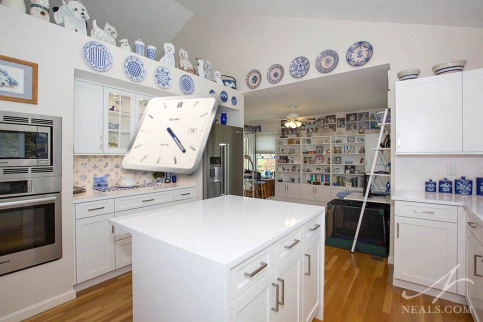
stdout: 4:22
